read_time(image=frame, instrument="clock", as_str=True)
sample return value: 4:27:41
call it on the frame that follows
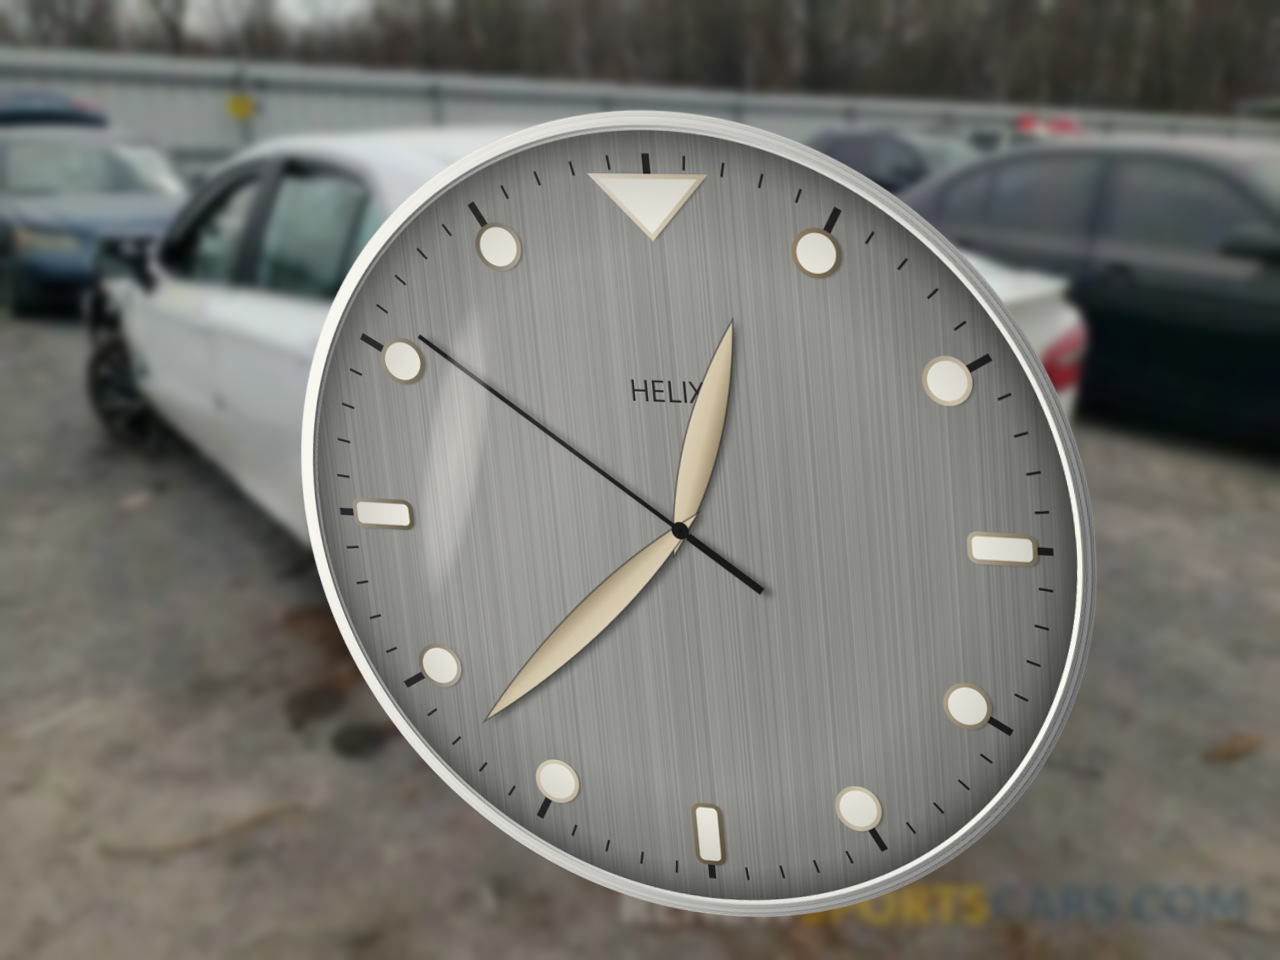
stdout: 12:37:51
